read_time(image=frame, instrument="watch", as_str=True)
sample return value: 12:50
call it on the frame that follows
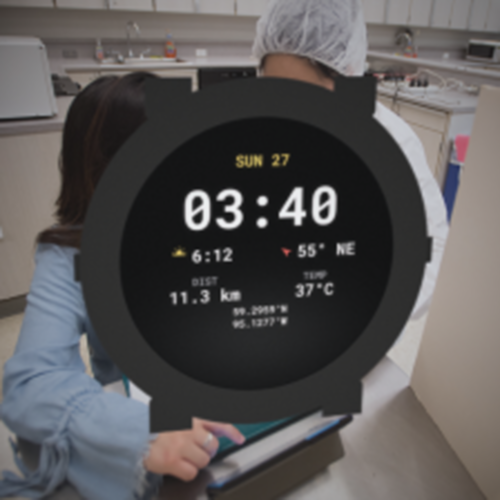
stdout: 3:40
